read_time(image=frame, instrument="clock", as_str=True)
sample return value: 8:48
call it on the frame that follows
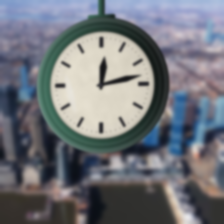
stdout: 12:13
